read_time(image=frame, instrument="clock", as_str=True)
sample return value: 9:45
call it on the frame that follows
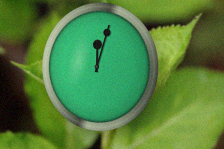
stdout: 12:03
